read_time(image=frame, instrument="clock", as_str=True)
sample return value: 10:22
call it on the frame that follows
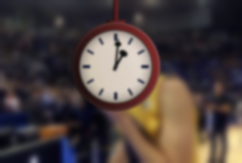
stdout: 1:01
